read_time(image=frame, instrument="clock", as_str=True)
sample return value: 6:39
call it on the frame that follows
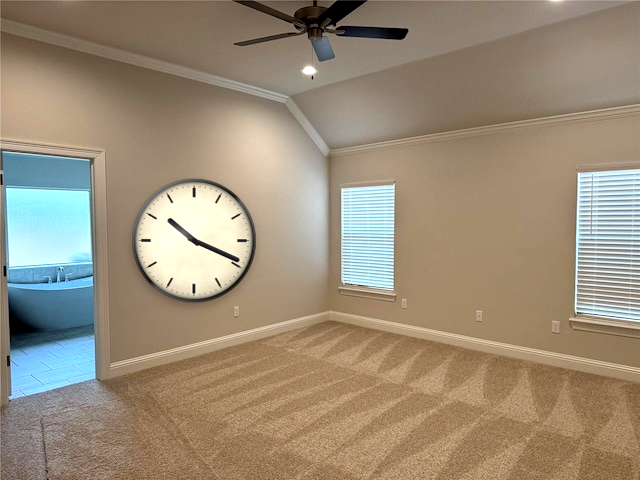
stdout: 10:19
